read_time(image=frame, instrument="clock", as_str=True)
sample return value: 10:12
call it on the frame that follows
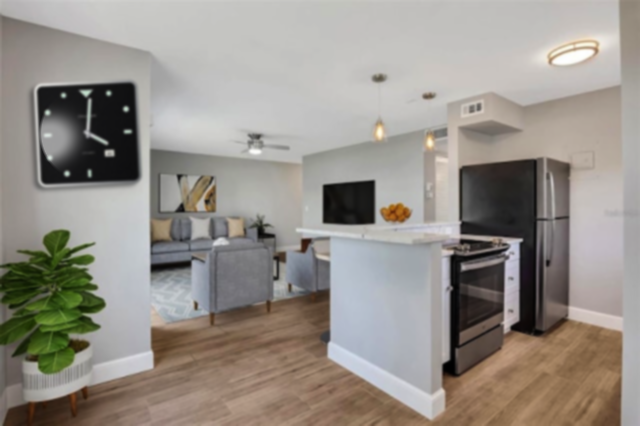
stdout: 4:01
